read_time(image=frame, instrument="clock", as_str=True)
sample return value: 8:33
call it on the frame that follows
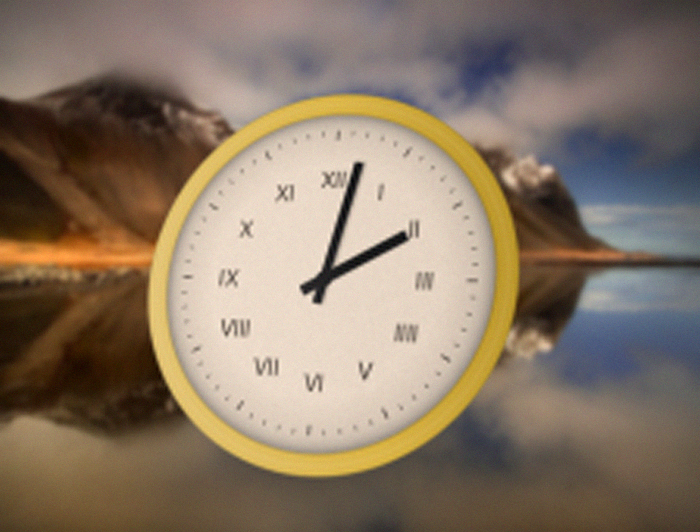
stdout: 2:02
